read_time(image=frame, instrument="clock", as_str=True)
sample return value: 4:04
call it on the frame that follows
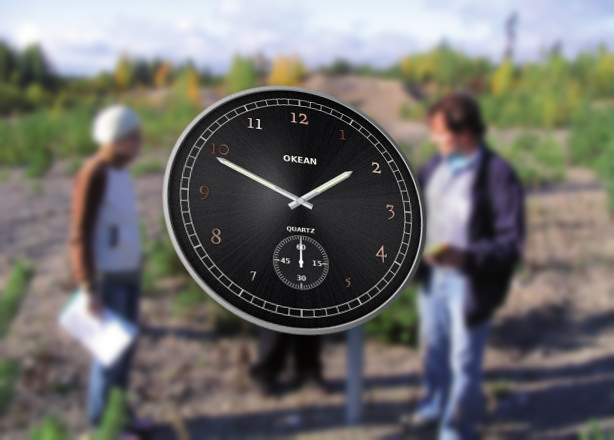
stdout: 1:49
